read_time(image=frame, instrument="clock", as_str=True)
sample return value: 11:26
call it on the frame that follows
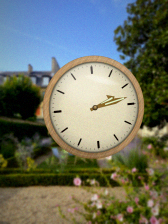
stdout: 2:13
